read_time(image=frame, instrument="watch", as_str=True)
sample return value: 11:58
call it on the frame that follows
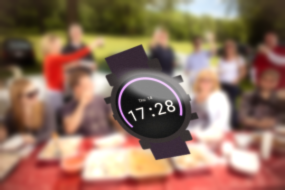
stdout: 17:28
